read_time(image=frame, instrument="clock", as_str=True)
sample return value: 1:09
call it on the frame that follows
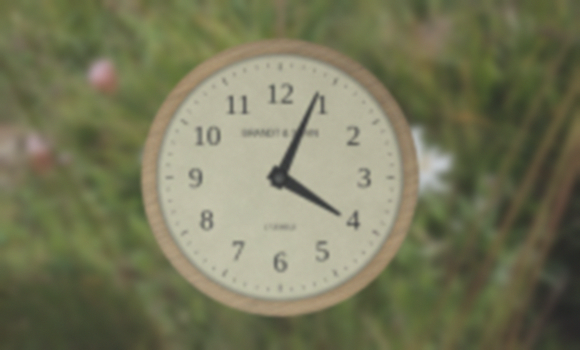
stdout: 4:04
